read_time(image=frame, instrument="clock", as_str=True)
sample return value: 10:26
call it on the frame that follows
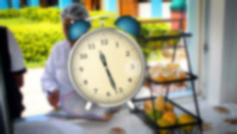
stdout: 11:27
